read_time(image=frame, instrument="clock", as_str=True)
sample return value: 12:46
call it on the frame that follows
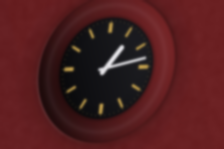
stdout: 1:13
